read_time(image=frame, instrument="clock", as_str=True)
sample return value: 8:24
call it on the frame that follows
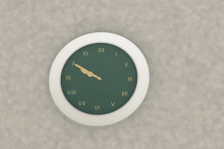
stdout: 9:50
